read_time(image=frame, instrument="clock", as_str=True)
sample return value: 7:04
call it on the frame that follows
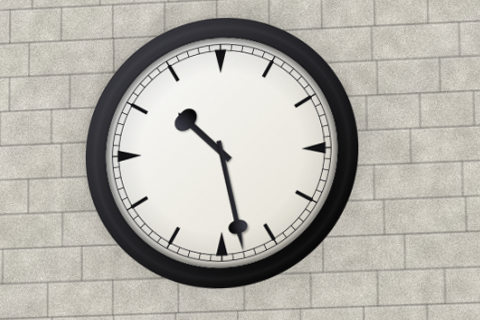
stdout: 10:28
